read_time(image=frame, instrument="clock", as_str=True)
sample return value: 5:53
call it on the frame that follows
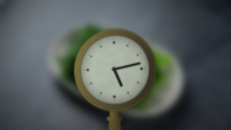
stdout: 5:13
